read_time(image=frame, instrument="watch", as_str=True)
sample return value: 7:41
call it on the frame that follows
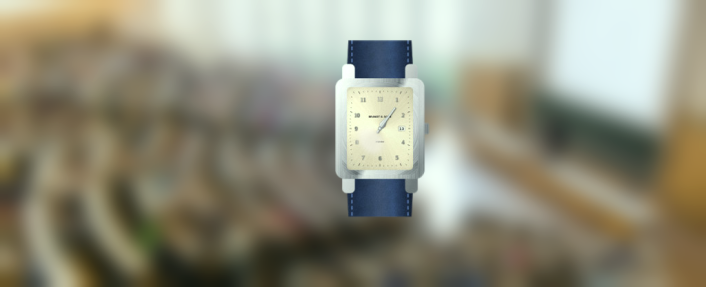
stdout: 1:06
